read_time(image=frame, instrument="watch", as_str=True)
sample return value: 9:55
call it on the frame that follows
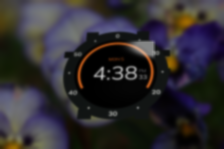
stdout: 4:38
